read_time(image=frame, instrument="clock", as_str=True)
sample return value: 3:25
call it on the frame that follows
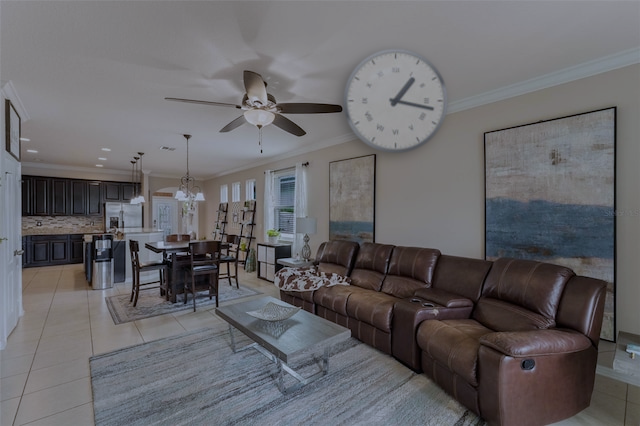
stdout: 1:17
